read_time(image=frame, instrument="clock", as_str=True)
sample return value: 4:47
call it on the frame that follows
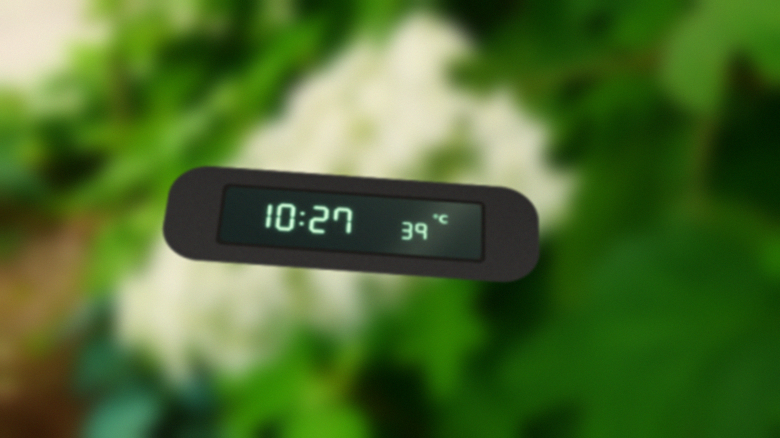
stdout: 10:27
